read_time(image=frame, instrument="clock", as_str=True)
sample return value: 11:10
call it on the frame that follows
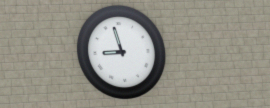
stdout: 8:58
